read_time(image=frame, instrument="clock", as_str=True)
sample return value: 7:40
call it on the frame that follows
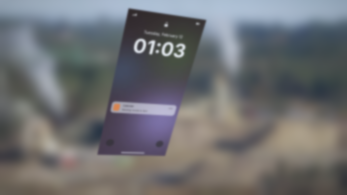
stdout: 1:03
